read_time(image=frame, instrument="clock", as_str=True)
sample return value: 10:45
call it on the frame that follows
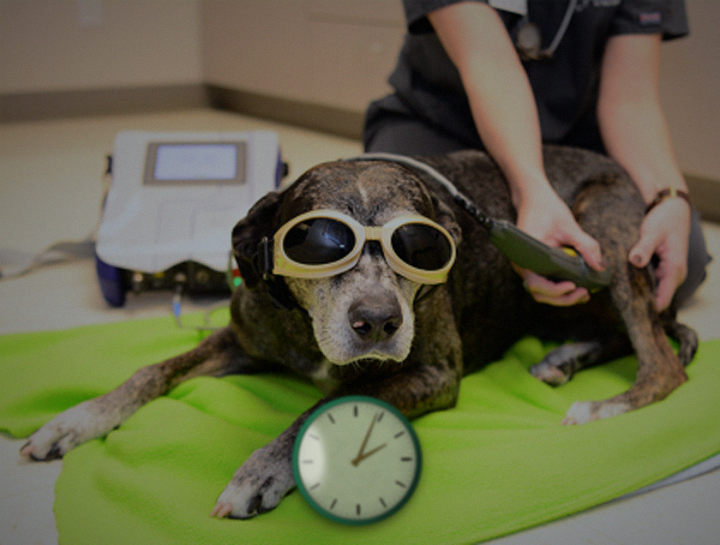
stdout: 2:04
